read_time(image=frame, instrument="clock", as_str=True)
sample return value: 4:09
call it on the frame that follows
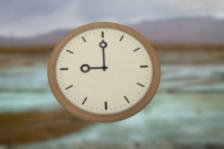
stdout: 9:00
